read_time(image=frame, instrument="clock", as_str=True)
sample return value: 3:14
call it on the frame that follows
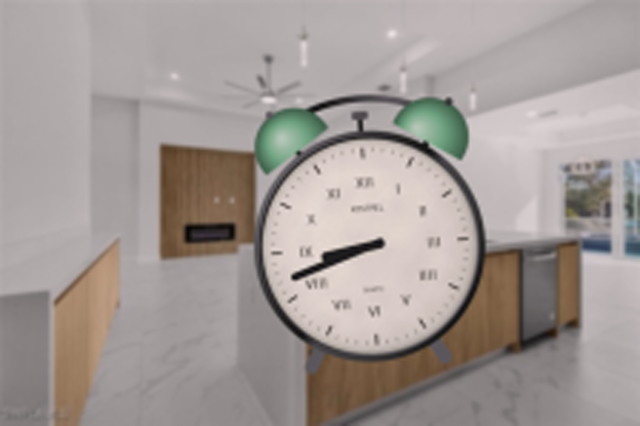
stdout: 8:42
